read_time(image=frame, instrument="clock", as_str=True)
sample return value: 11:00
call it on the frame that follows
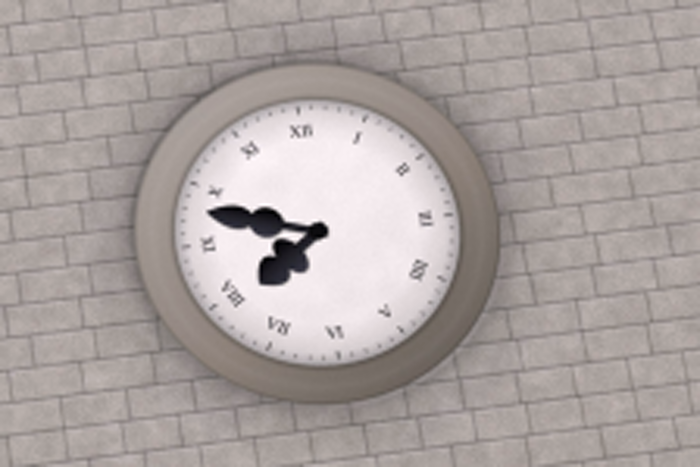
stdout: 7:48
